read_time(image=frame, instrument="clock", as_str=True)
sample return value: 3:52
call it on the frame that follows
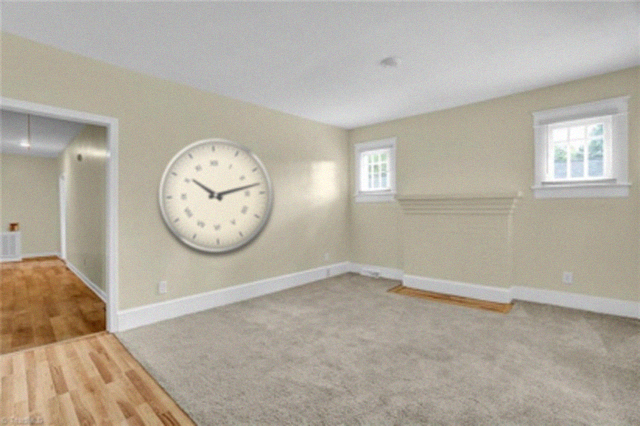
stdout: 10:13
